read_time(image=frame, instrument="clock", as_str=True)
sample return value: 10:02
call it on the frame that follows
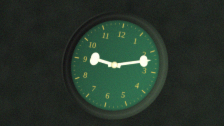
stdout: 9:12
